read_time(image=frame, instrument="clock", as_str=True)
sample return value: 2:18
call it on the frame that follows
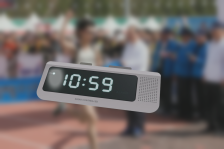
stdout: 10:59
